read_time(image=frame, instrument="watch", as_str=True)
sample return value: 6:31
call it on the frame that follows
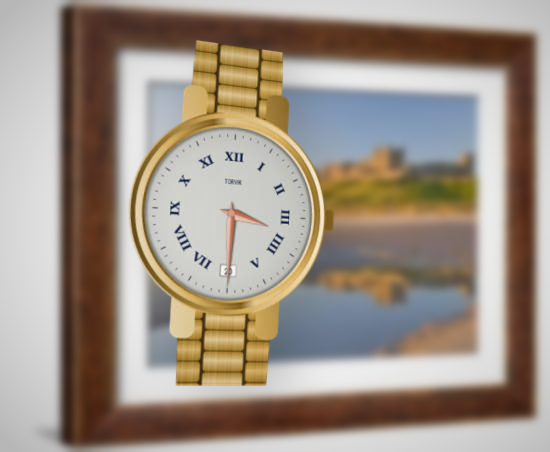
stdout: 3:30
